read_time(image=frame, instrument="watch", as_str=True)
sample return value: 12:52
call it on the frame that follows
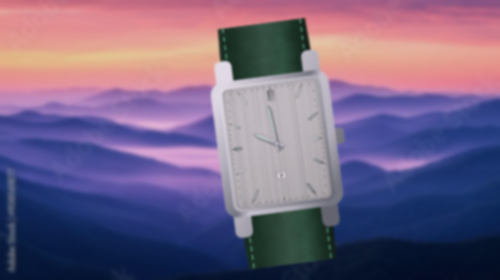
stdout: 9:59
